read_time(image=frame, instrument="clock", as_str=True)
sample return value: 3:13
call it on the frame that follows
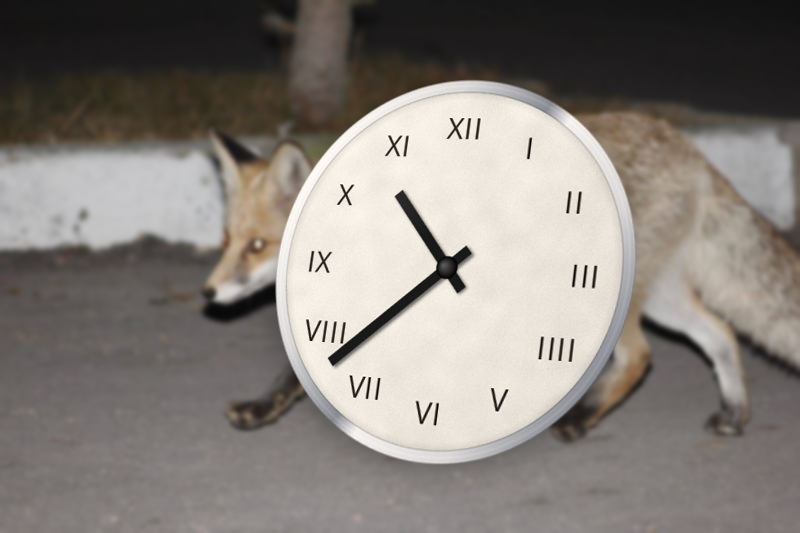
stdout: 10:38
